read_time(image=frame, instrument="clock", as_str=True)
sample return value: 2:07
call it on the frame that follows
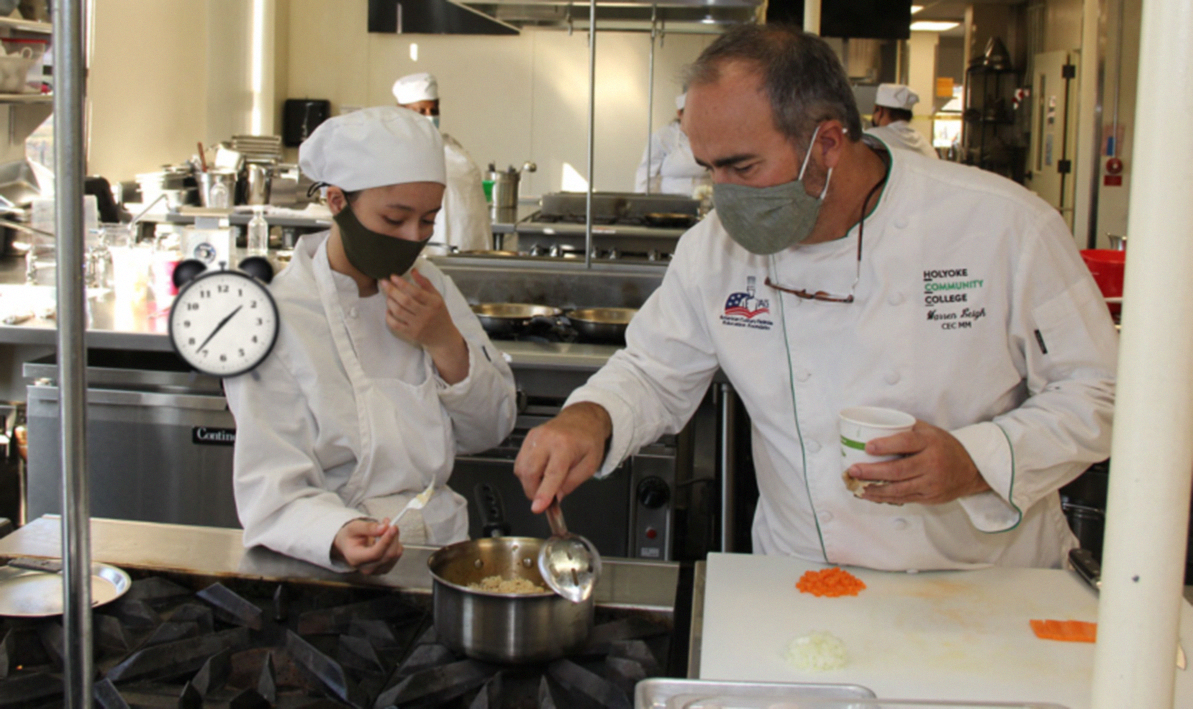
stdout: 1:37
